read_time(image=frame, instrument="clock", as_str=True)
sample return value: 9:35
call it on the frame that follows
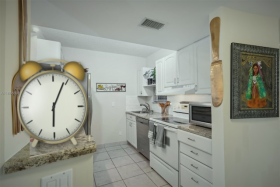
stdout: 6:04
